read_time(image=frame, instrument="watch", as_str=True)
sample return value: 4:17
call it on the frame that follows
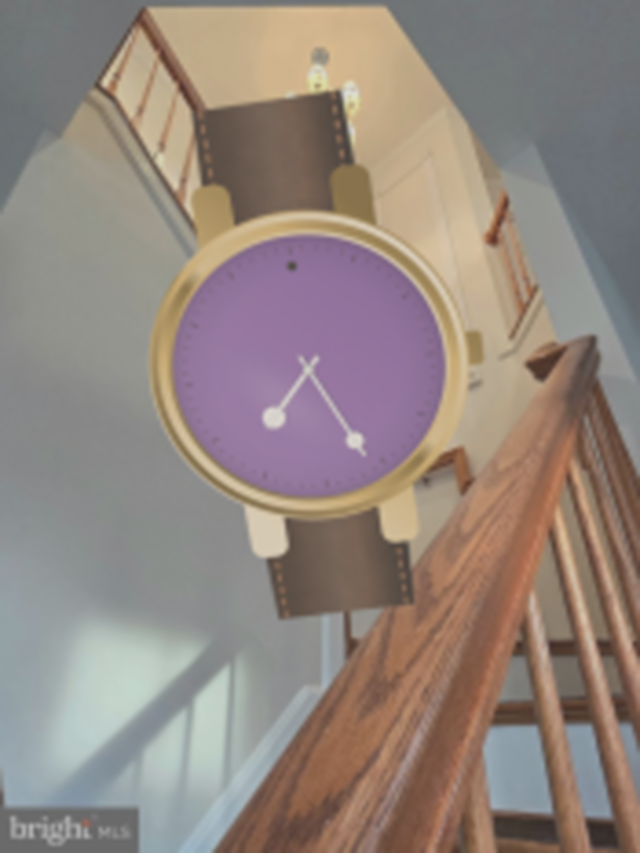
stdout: 7:26
